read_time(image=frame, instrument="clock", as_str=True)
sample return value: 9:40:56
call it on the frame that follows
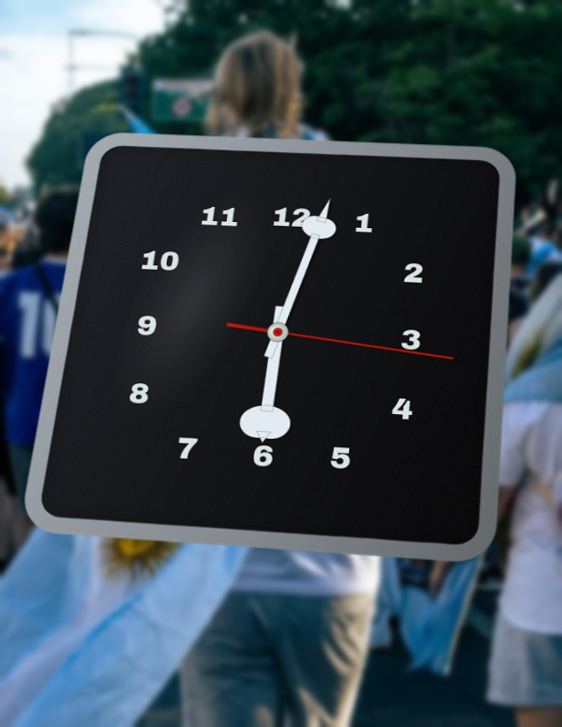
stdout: 6:02:16
